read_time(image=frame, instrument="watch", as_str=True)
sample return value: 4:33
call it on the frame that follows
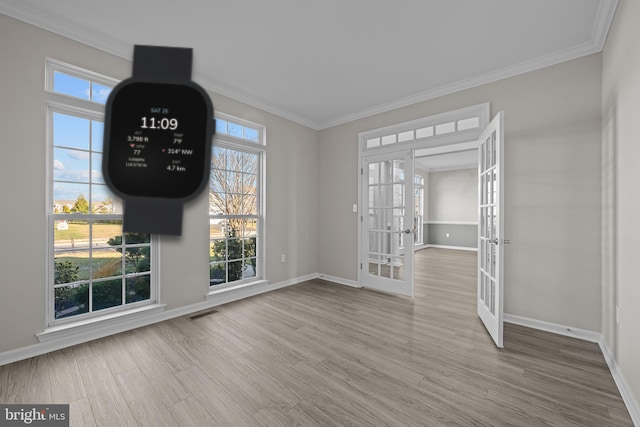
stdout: 11:09
